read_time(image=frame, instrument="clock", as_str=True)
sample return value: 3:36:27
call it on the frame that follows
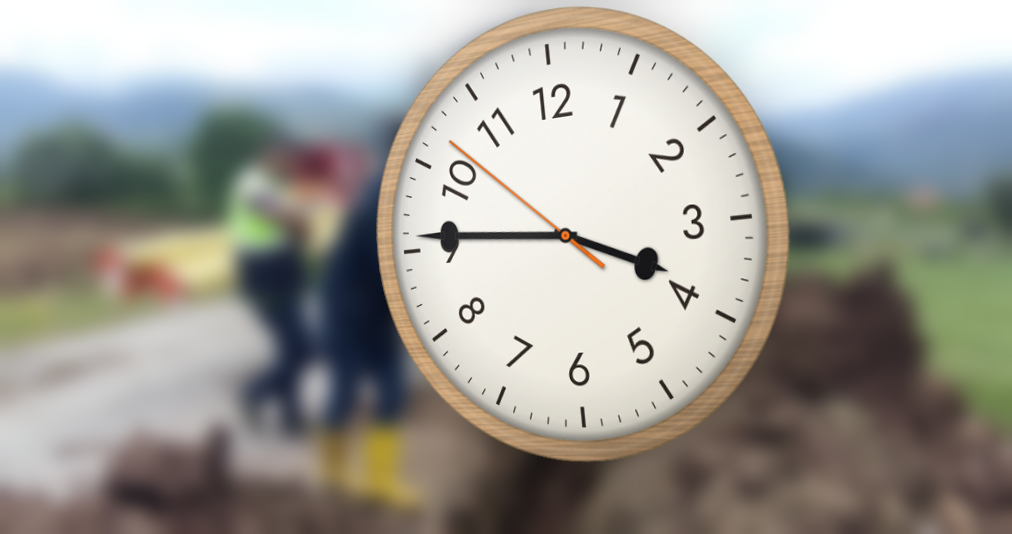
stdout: 3:45:52
